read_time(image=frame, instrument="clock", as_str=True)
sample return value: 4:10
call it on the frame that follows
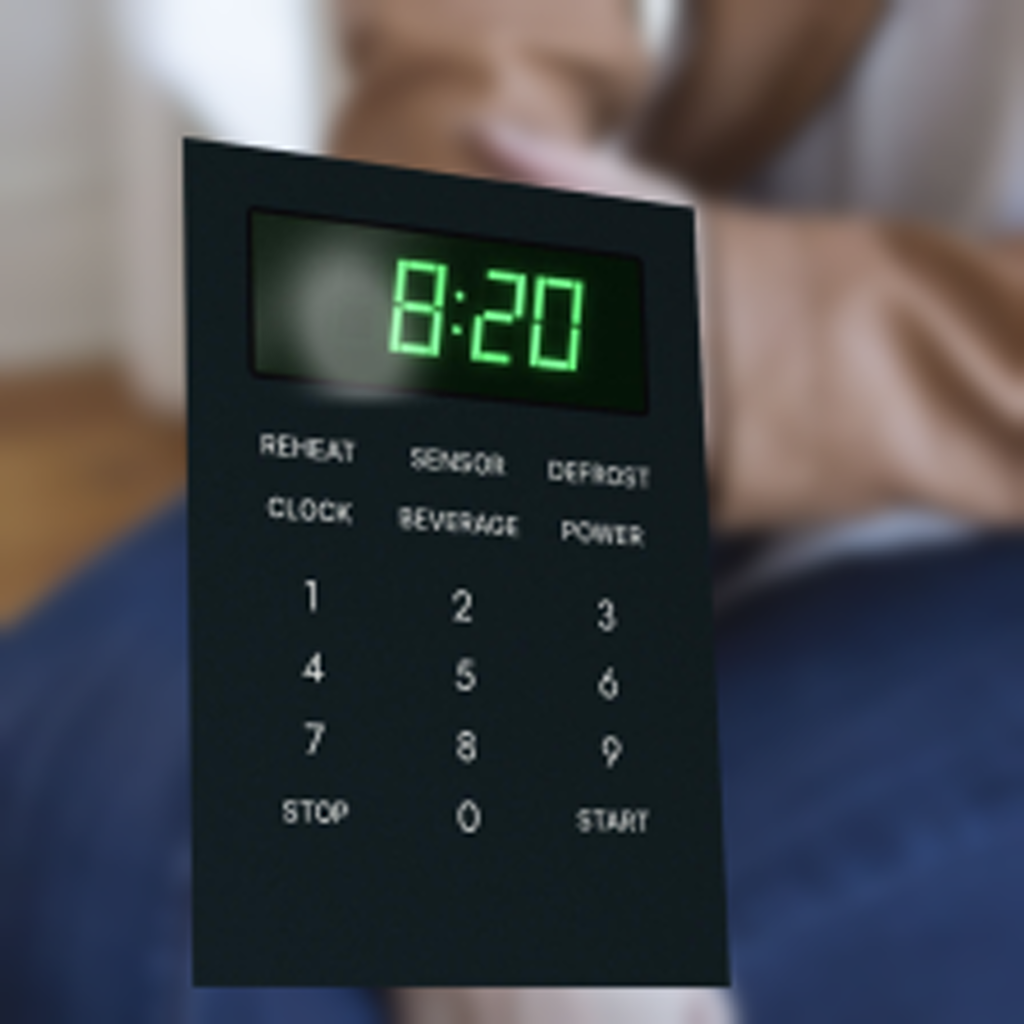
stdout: 8:20
